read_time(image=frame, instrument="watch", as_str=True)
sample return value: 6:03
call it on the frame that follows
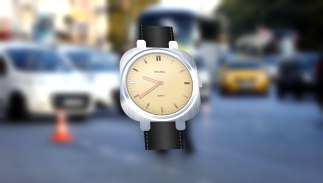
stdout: 9:39
